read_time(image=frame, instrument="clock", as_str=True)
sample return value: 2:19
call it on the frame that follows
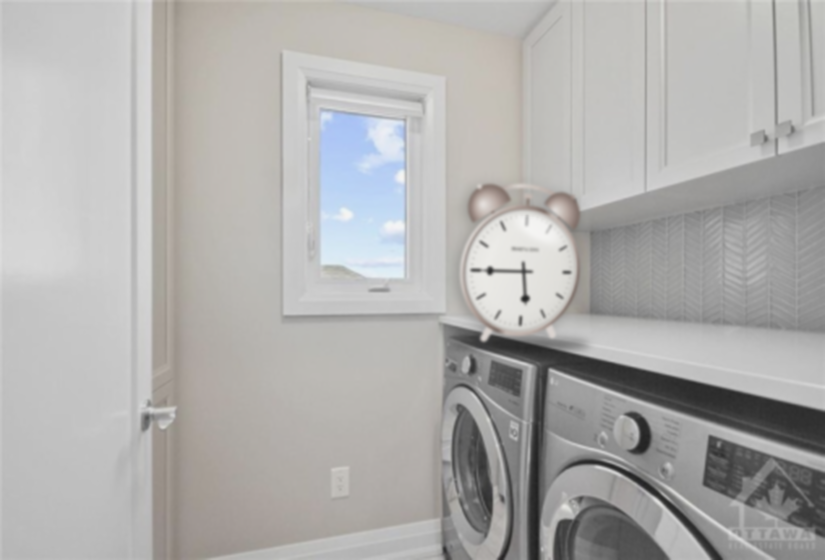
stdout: 5:45
